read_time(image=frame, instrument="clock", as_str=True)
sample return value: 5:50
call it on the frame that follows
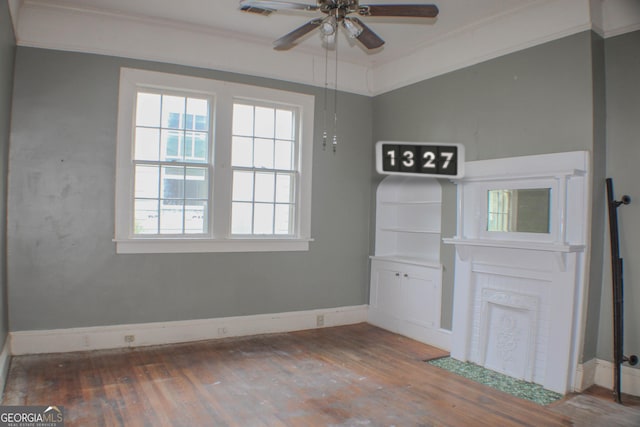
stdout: 13:27
